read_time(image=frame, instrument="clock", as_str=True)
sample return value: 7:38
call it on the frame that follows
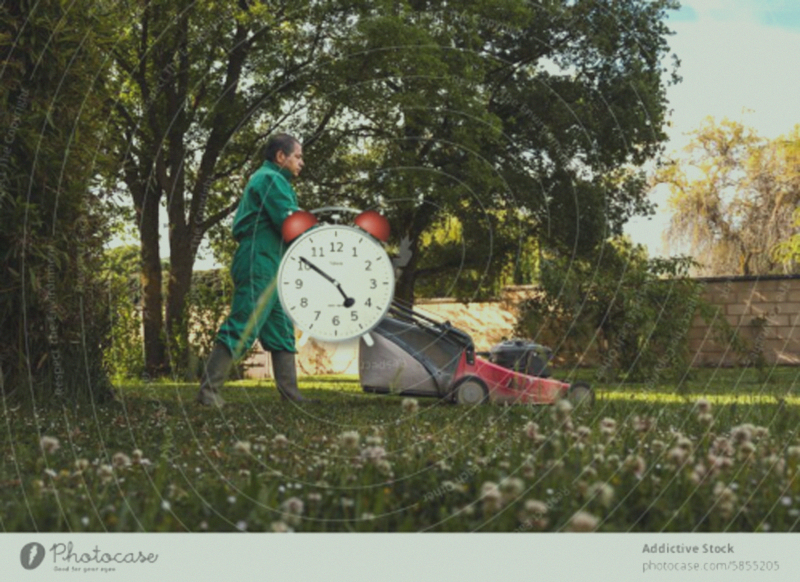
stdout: 4:51
